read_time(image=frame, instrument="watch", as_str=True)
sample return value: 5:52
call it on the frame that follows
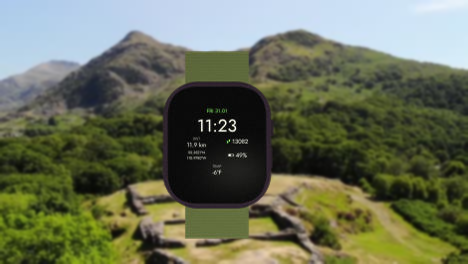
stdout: 11:23
